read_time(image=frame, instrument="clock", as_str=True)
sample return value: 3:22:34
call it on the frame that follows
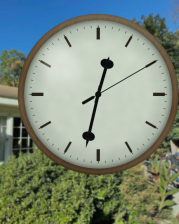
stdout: 12:32:10
